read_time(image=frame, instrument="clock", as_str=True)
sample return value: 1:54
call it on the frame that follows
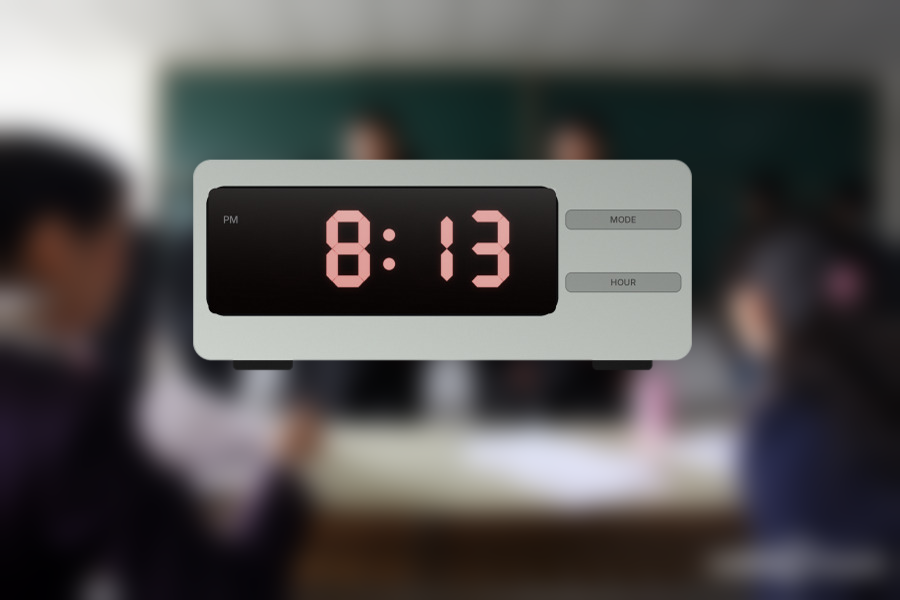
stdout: 8:13
